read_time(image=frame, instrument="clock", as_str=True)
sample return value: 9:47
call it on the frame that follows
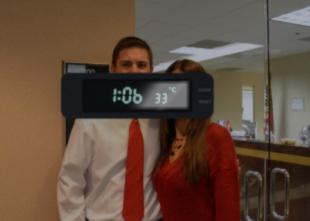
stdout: 1:06
